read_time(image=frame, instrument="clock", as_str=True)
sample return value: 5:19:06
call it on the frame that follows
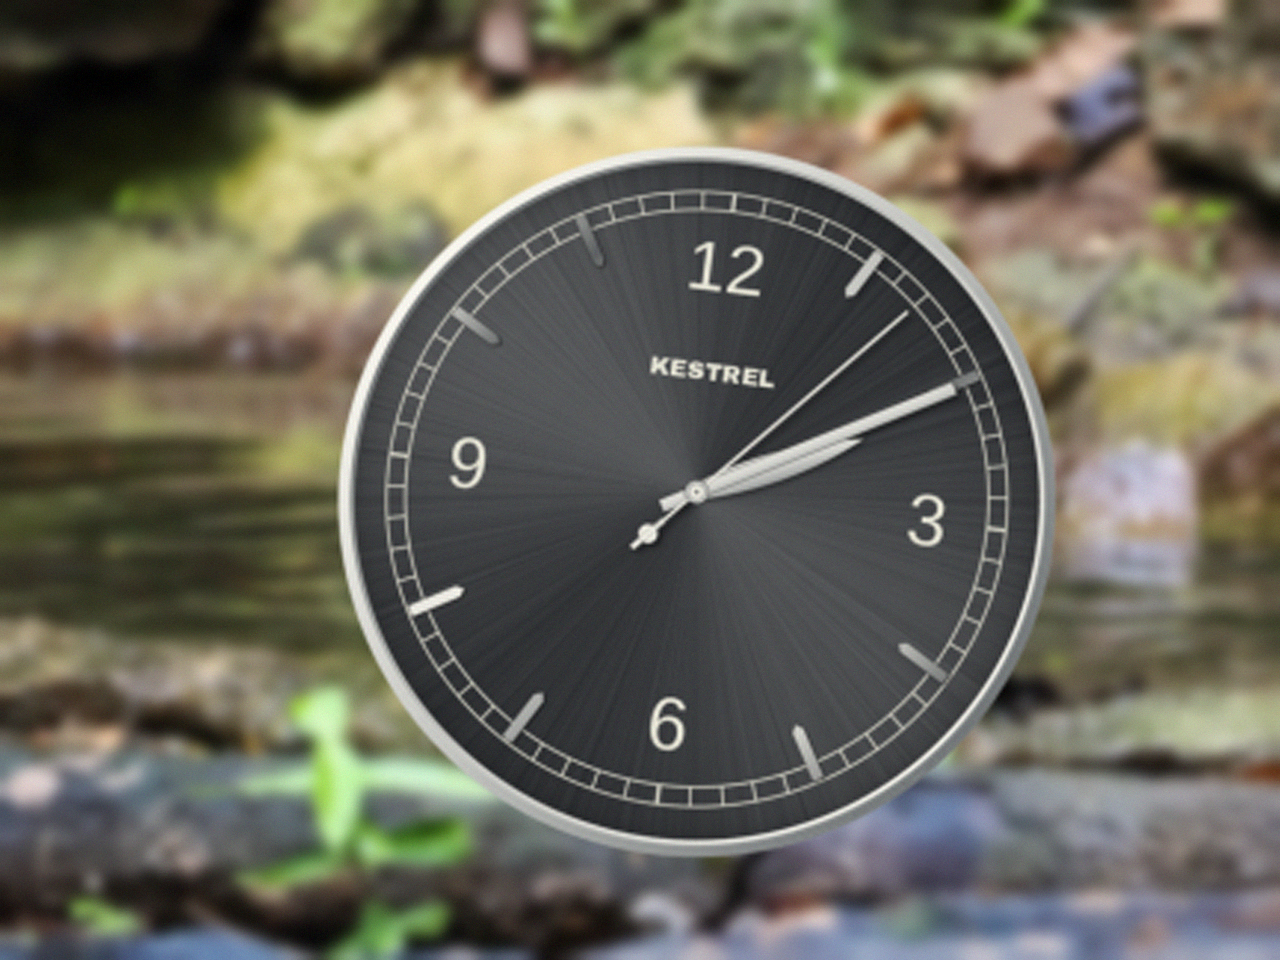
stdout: 2:10:07
